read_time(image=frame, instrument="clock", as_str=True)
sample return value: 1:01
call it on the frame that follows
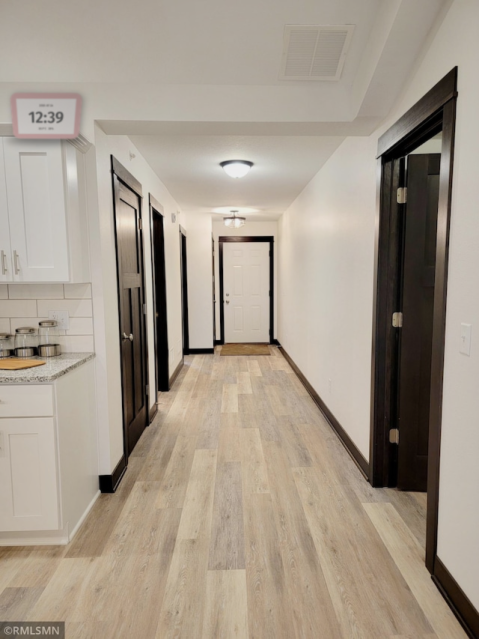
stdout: 12:39
